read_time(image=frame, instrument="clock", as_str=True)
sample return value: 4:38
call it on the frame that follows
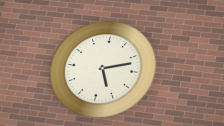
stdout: 5:12
